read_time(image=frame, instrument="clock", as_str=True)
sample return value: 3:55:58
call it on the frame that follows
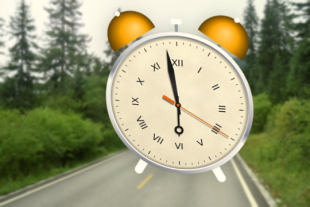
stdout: 5:58:20
